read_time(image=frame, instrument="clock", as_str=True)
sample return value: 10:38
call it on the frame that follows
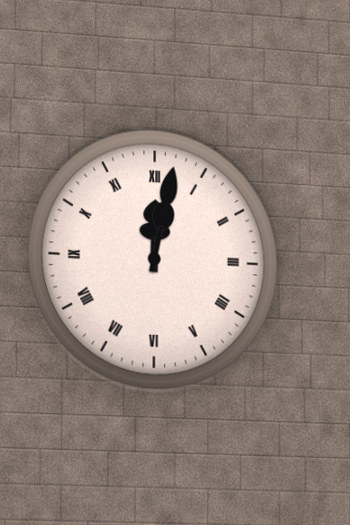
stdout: 12:02
